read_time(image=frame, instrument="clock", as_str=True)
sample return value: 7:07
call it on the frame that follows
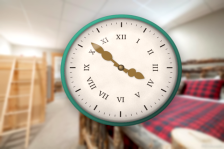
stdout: 3:52
